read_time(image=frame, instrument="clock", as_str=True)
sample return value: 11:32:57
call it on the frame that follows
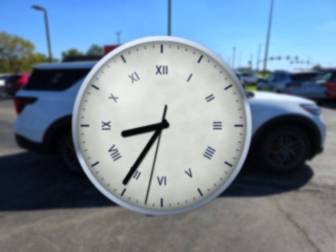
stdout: 8:35:32
